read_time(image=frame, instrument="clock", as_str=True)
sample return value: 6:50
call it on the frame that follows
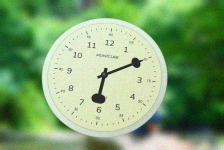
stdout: 6:10
